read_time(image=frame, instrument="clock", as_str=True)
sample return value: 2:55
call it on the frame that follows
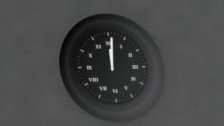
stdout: 12:01
